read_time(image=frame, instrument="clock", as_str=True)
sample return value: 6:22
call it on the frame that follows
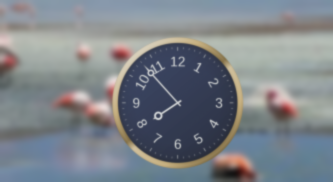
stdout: 7:53
